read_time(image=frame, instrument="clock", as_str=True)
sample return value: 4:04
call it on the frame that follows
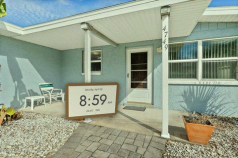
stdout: 8:59
